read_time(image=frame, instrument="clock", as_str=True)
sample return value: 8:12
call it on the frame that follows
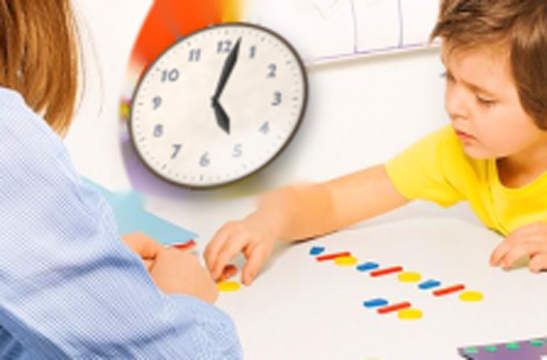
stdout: 5:02
